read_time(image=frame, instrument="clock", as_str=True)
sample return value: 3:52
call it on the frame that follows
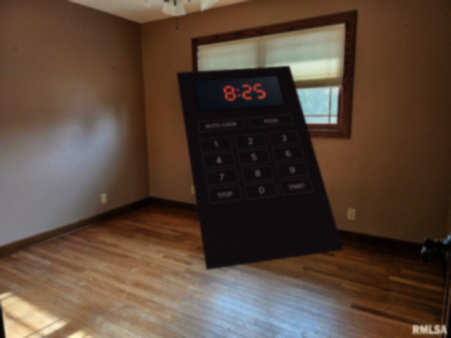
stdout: 8:25
